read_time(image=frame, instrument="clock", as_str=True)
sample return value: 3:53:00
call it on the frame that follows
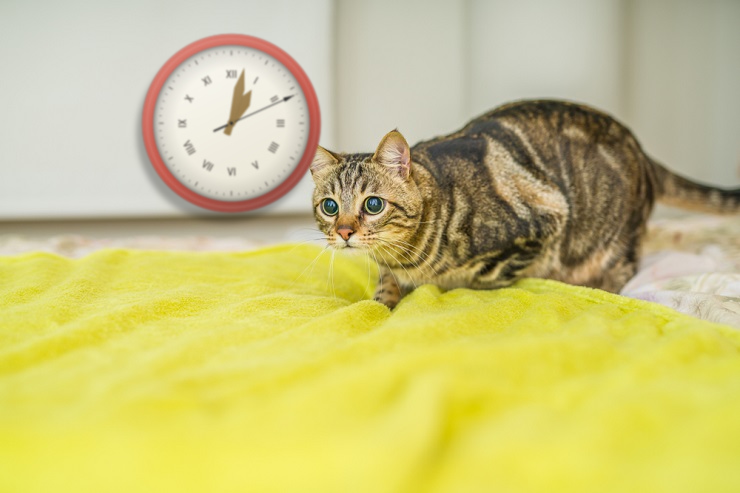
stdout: 1:02:11
